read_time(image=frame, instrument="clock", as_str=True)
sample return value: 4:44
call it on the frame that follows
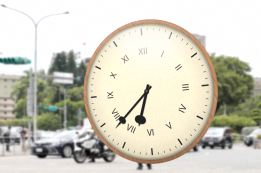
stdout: 6:38
